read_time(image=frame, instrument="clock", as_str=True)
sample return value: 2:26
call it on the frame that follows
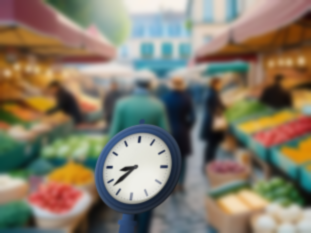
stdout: 8:38
